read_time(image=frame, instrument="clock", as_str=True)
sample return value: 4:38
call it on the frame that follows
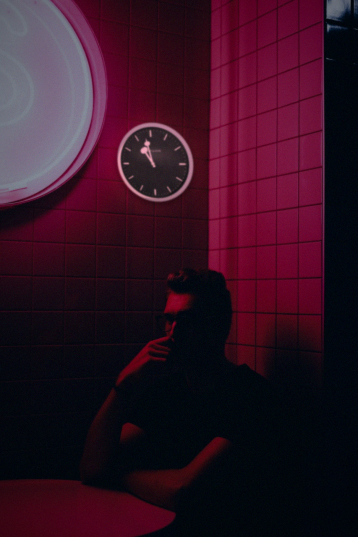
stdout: 10:58
